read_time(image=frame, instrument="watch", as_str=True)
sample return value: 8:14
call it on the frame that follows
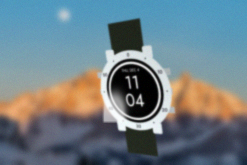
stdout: 11:04
